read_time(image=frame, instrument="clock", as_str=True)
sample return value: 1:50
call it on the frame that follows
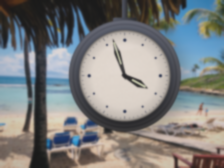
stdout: 3:57
